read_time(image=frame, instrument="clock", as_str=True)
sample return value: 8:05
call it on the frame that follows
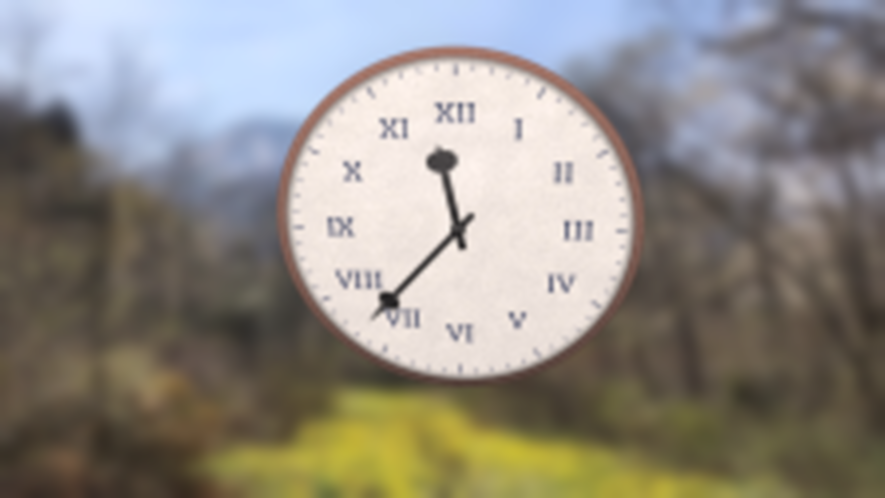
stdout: 11:37
